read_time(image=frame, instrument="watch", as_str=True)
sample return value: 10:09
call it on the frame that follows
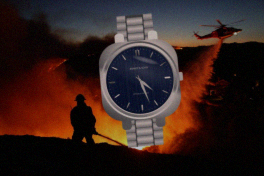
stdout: 4:27
